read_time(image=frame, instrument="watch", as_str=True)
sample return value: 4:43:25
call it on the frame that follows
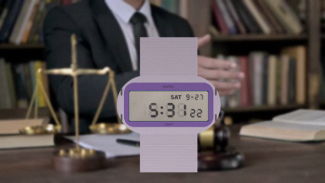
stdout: 5:31:22
